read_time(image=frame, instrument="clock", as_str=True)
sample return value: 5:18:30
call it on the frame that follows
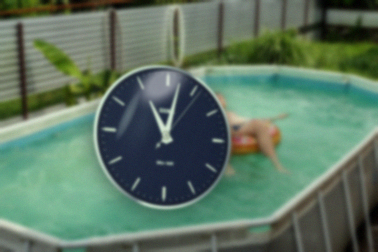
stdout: 11:02:06
